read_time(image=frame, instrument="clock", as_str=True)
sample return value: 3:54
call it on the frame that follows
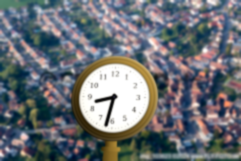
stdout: 8:32
